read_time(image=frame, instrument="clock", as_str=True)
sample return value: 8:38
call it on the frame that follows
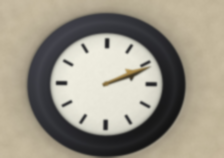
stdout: 2:11
